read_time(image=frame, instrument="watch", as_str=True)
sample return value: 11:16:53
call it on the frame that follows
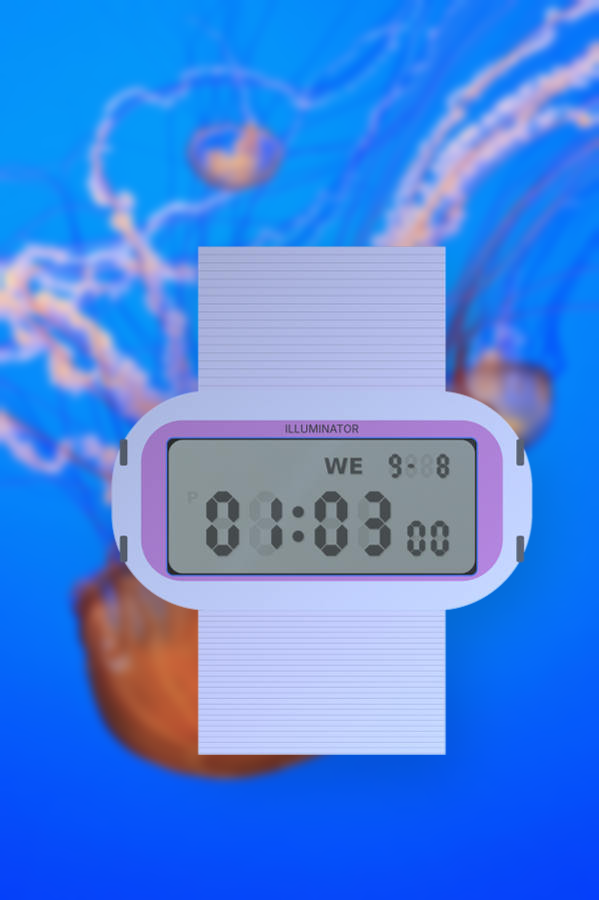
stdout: 1:03:00
